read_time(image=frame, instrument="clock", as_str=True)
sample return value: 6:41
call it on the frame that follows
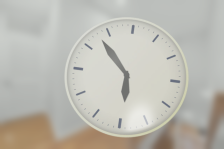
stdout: 5:53
